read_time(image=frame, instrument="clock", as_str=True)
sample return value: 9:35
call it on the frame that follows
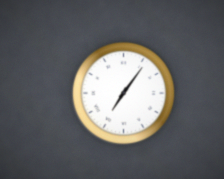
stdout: 7:06
